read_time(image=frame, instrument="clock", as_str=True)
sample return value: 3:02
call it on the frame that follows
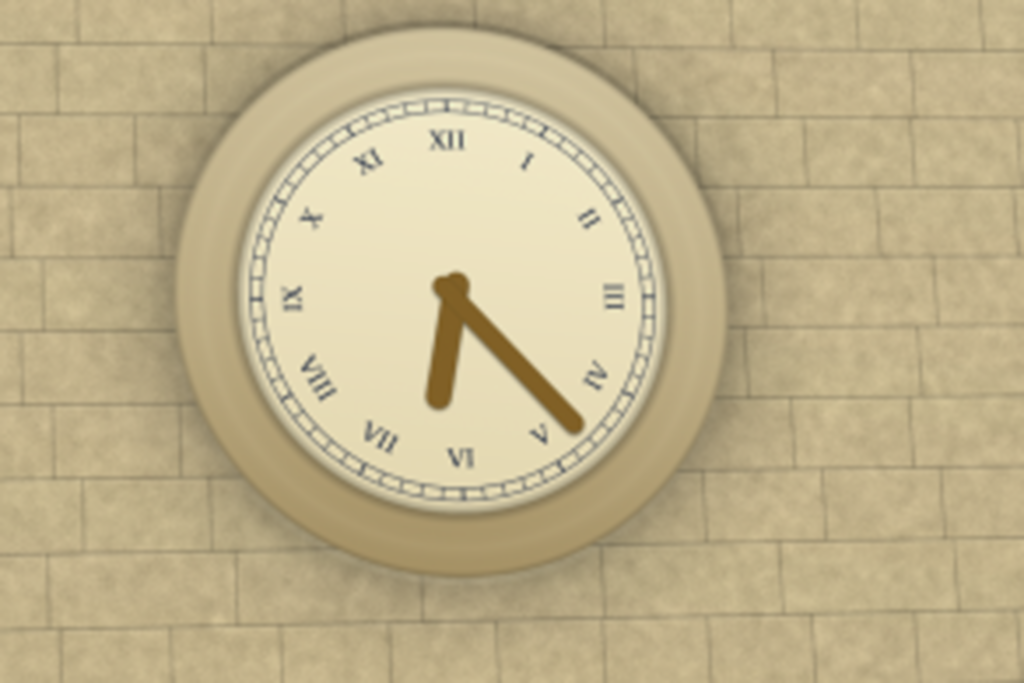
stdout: 6:23
